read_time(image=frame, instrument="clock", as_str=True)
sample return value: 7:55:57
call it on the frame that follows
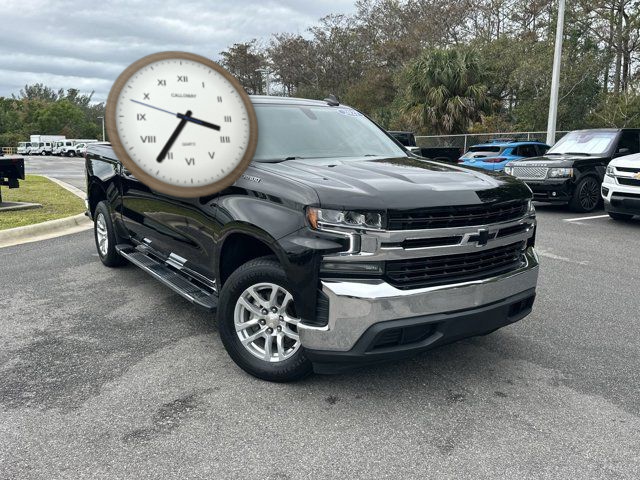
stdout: 3:35:48
